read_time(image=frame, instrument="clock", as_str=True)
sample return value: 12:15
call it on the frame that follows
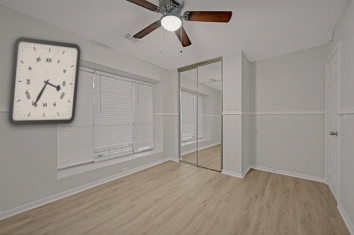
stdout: 3:35
